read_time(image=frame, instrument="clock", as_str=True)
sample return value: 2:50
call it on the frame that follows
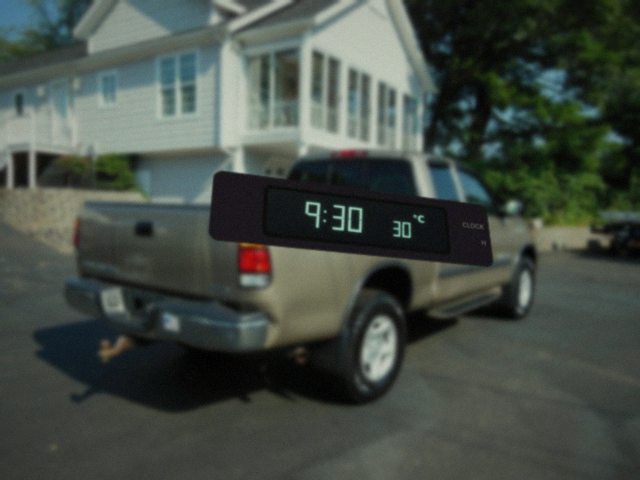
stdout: 9:30
